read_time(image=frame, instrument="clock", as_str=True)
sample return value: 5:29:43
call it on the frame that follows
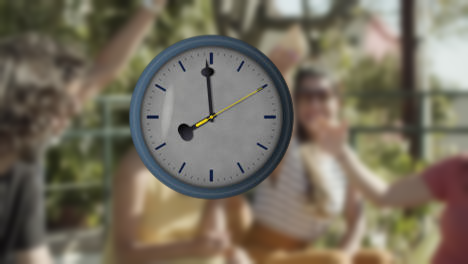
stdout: 7:59:10
